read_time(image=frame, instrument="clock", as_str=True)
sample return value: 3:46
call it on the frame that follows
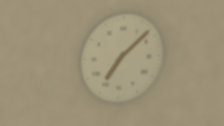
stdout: 7:08
